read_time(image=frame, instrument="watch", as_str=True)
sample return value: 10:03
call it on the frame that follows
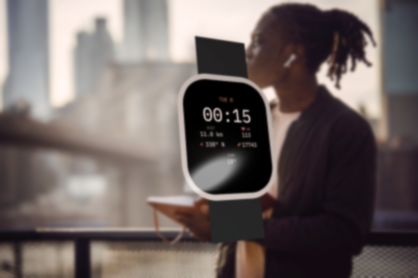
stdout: 0:15
